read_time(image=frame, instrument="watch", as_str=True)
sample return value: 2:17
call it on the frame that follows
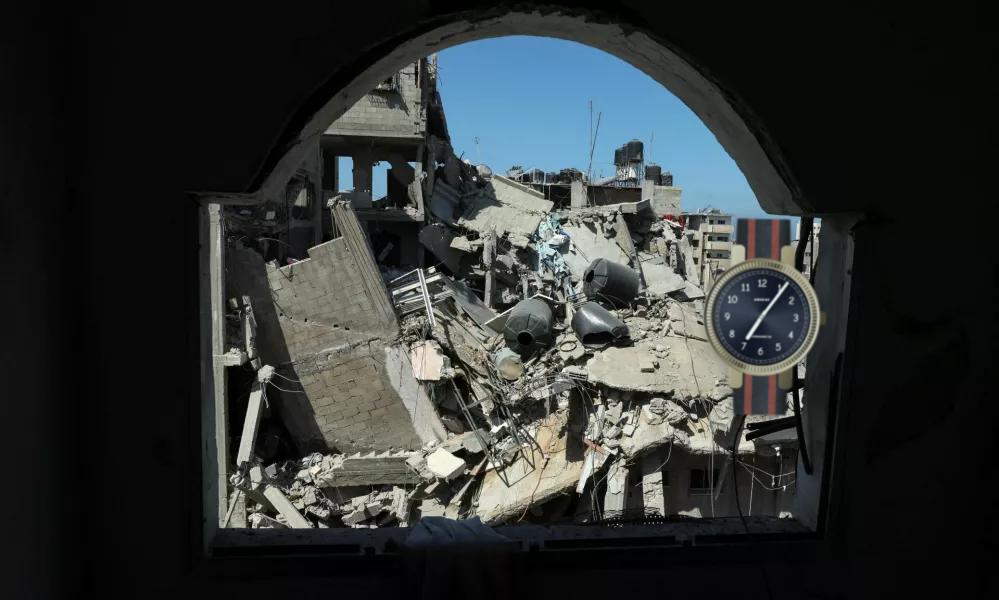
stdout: 7:06
